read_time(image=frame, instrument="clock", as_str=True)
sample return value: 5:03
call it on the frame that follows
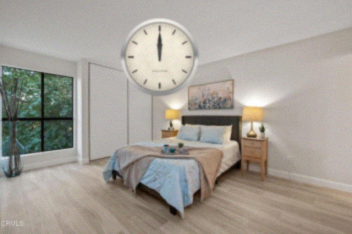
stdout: 12:00
